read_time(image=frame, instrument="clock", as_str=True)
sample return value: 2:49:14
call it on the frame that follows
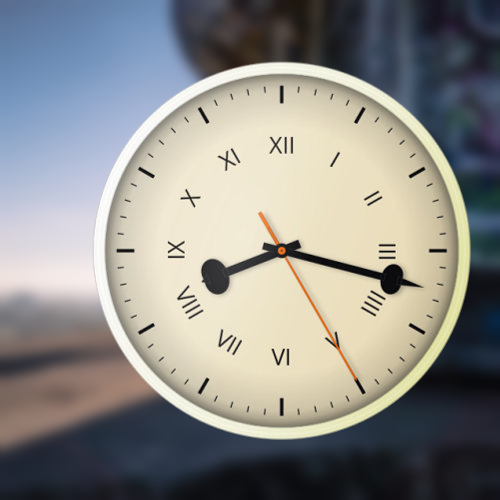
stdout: 8:17:25
